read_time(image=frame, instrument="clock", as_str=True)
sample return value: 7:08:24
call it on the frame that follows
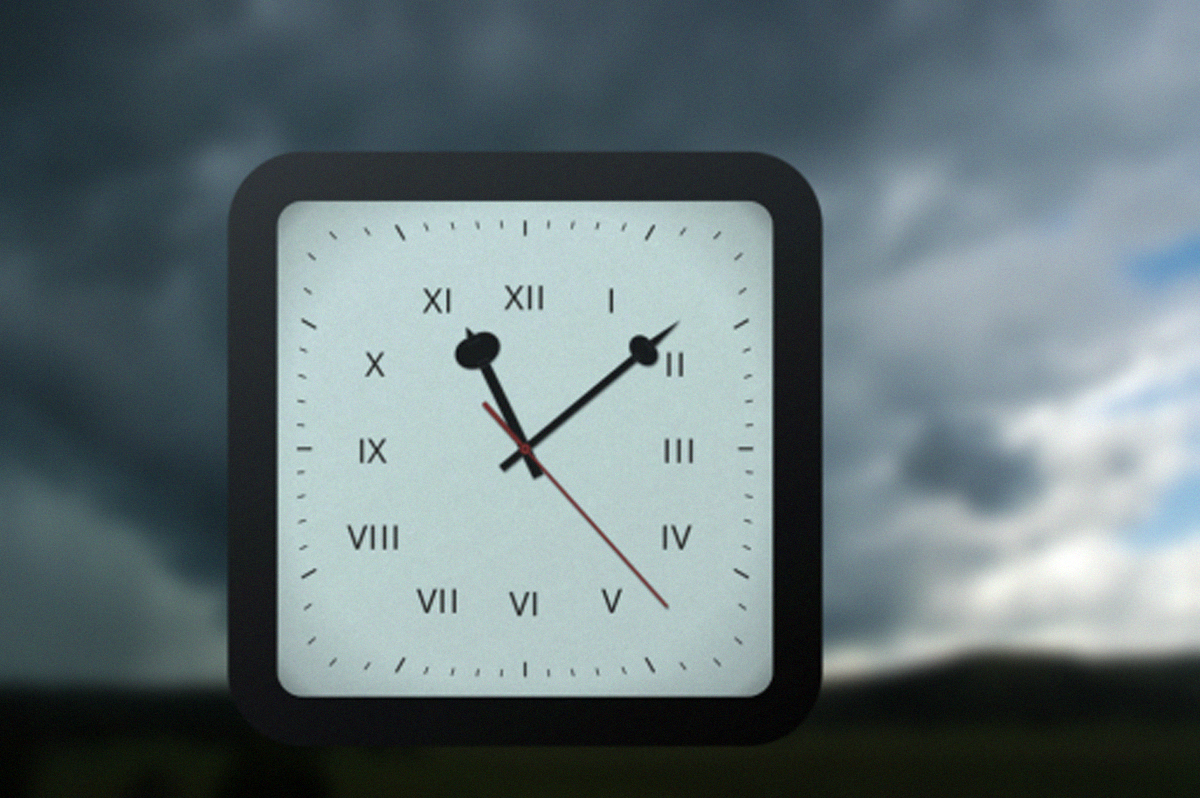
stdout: 11:08:23
